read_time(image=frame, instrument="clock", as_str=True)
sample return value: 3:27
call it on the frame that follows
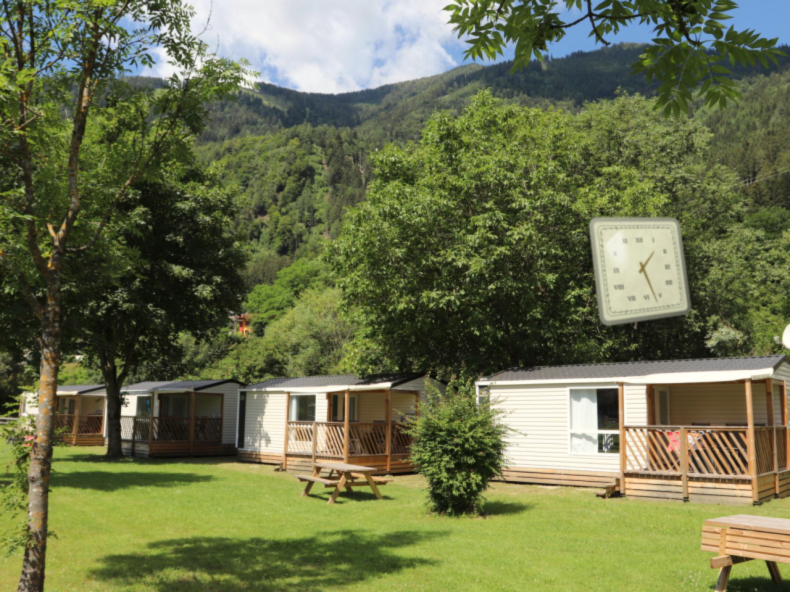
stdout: 1:27
